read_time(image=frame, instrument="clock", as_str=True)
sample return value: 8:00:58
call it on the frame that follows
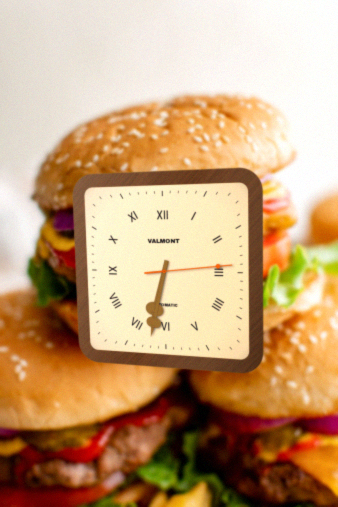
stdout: 6:32:14
